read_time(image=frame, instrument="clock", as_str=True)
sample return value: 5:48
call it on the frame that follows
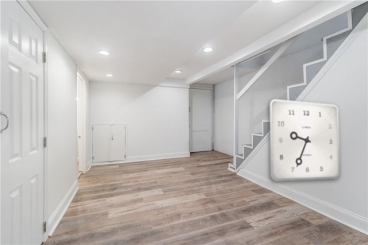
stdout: 9:34
